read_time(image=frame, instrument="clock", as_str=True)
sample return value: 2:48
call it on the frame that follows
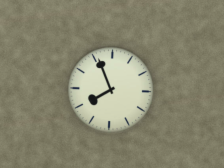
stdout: 7:56
